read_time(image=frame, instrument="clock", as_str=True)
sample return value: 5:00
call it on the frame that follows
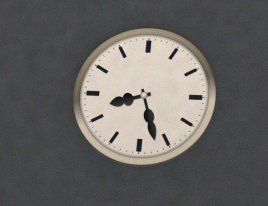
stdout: 8:27
